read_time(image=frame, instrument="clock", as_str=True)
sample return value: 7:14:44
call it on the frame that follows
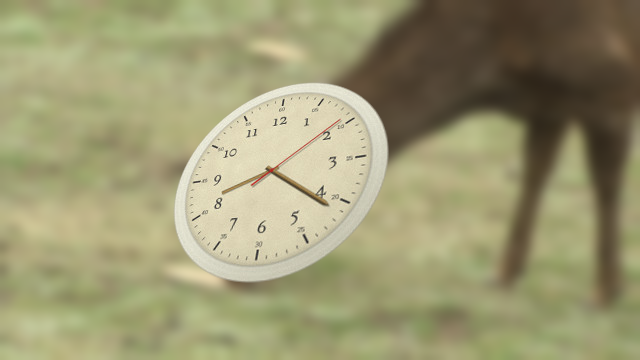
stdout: 8:21:09
